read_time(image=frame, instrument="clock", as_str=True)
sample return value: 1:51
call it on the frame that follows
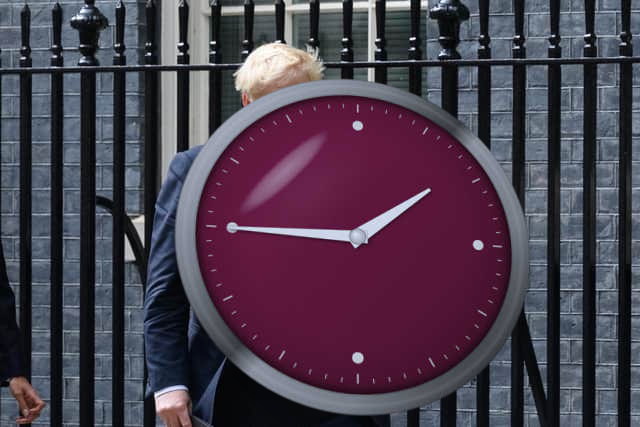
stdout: 1:45
